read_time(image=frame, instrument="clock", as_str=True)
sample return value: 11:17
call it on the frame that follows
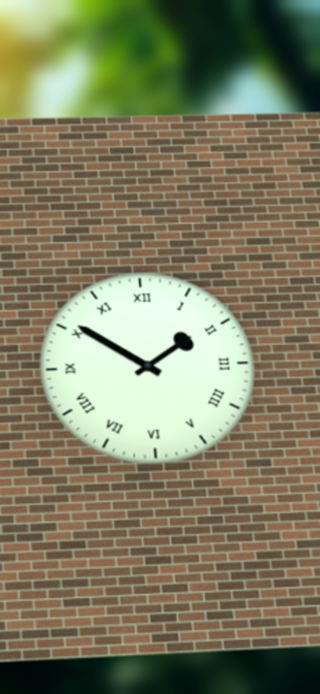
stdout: 1:51
